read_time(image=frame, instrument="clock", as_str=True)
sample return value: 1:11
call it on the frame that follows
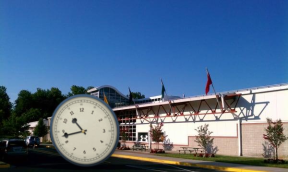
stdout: 10:43
